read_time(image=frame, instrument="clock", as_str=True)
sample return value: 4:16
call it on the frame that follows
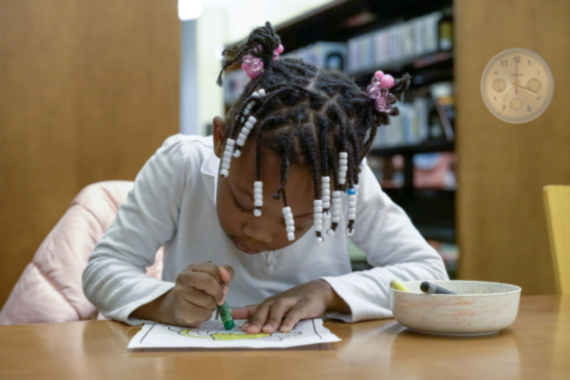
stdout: 7:19
